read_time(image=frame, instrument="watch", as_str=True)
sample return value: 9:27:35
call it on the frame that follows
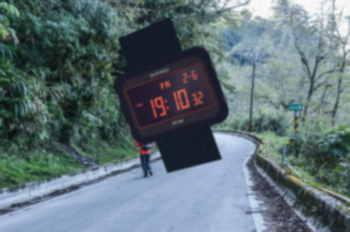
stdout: 19:10:32
